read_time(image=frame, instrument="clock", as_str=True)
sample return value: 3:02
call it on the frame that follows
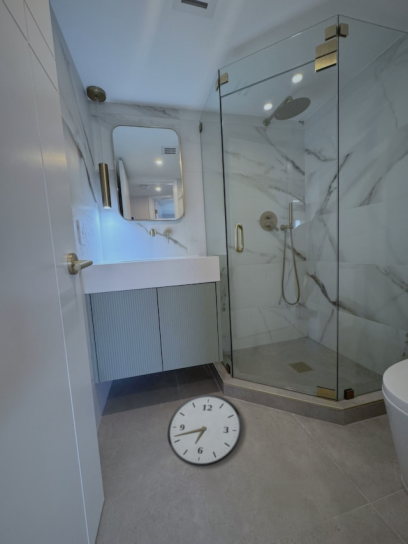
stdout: 6:42
